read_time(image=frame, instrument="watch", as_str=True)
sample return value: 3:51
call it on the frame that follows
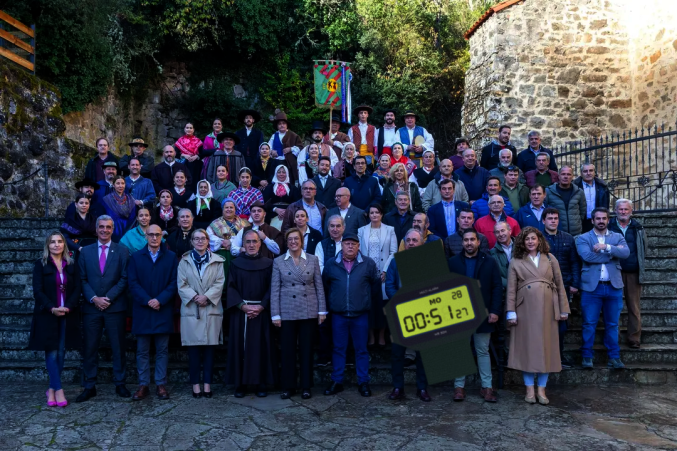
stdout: 0:51
